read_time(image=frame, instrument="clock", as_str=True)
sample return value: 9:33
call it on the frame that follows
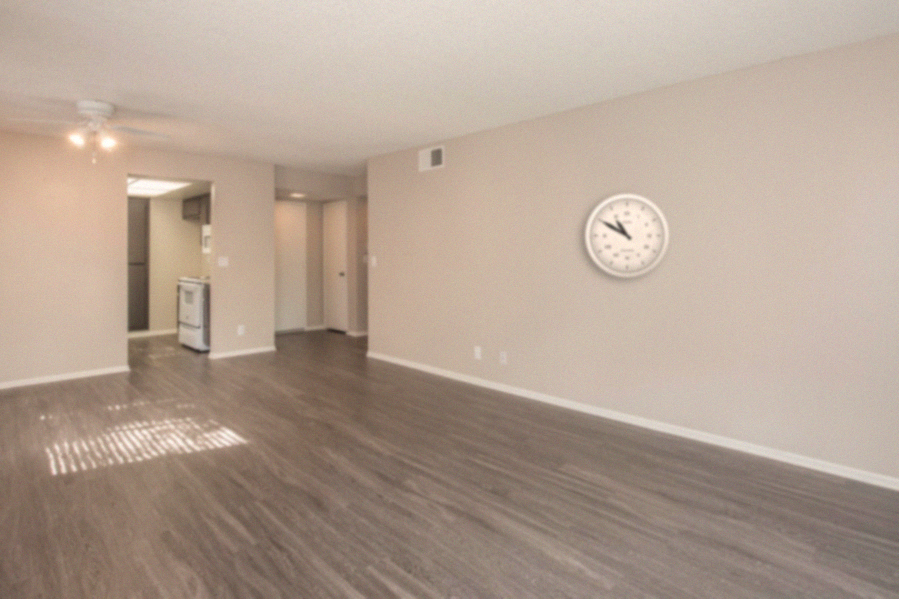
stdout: 10:50
